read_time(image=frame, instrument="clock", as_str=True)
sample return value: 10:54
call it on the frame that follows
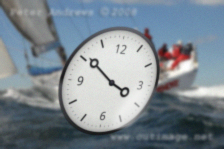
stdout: 3:51
